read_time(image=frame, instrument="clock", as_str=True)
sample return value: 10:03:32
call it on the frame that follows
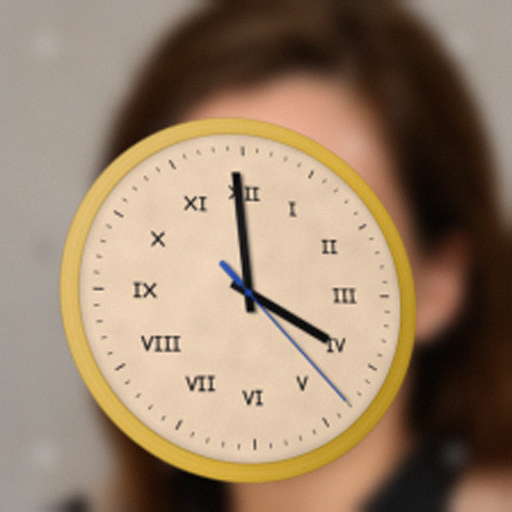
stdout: 3:59:23
